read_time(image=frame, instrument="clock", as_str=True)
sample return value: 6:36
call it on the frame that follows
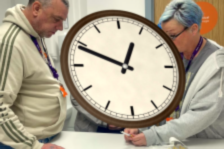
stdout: 12:49
